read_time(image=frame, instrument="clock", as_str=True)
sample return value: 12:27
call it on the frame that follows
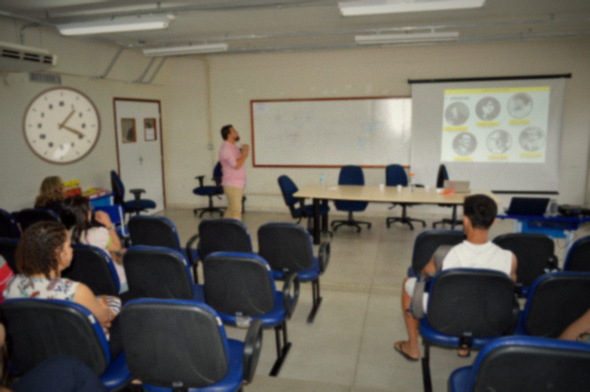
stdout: 1:19
